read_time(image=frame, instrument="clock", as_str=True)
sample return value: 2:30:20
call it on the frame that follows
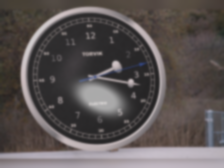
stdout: 2:17:13
